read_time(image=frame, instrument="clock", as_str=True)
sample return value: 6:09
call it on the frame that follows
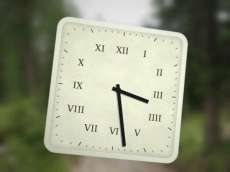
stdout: 3:28
